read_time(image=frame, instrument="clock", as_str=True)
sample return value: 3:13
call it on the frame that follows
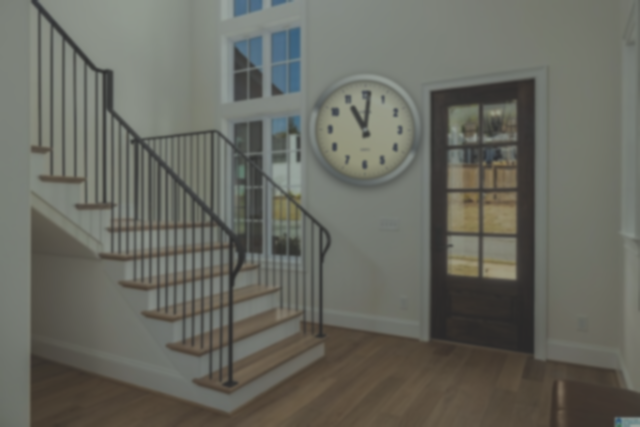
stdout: 11:01
